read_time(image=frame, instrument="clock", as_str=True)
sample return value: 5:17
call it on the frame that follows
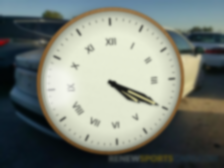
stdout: 4:20
